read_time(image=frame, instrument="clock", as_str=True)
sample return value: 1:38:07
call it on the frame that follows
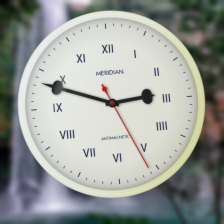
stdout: 2:48:26
